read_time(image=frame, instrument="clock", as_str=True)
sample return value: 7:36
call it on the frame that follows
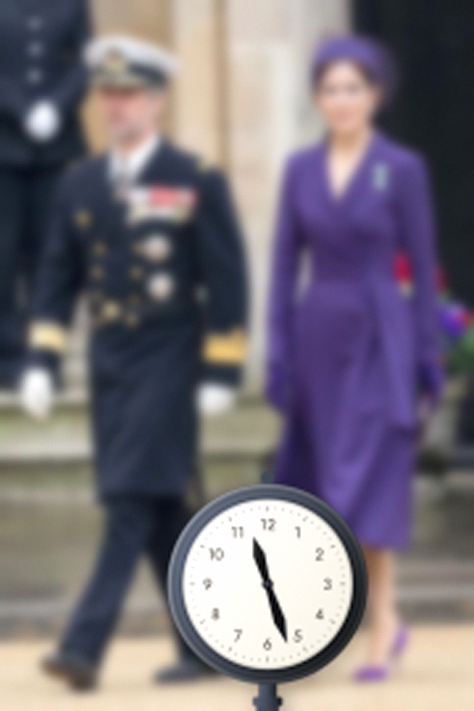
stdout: 11:27
